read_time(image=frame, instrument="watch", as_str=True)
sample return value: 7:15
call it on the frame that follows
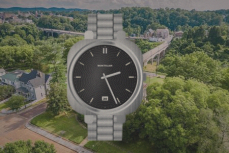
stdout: 2:26
